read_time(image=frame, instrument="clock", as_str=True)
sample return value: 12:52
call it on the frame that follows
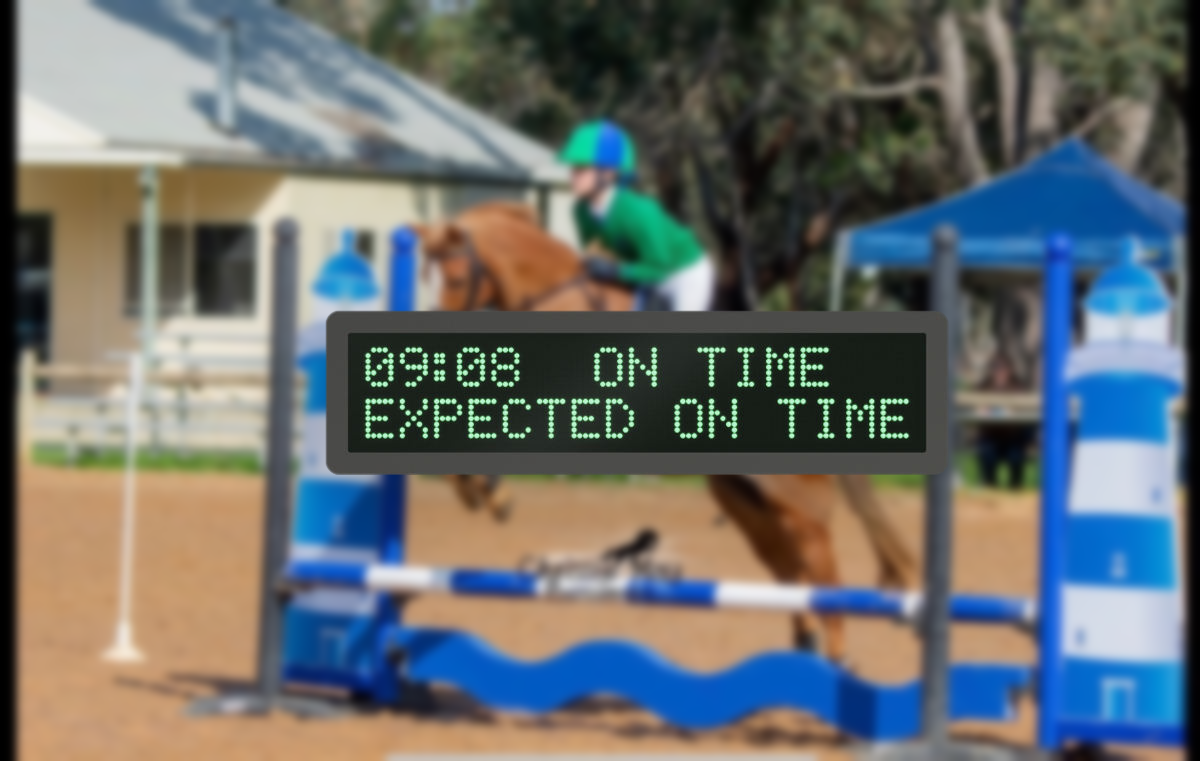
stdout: 9:08
